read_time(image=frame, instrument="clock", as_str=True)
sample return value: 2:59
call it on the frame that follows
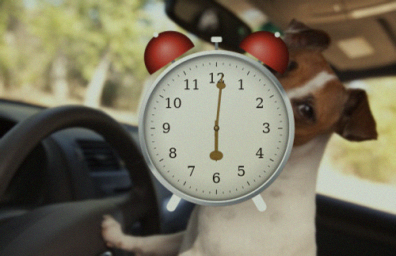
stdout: 6:01
